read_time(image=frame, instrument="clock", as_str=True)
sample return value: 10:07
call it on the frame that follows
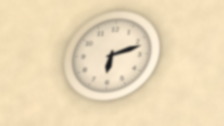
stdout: 6:12
